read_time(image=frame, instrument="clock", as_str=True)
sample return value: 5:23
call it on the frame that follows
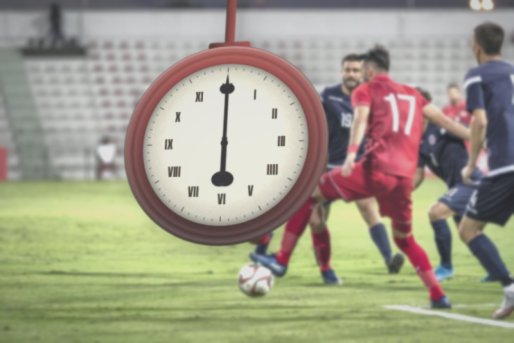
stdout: 6:00
